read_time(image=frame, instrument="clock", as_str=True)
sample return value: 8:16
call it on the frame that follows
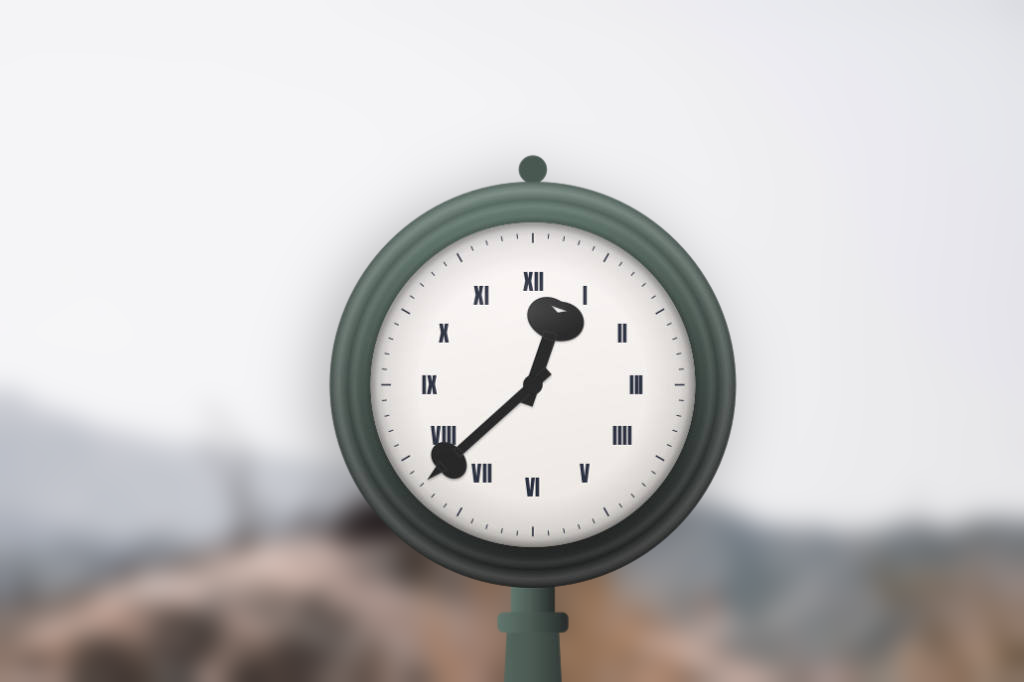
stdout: 12:38
